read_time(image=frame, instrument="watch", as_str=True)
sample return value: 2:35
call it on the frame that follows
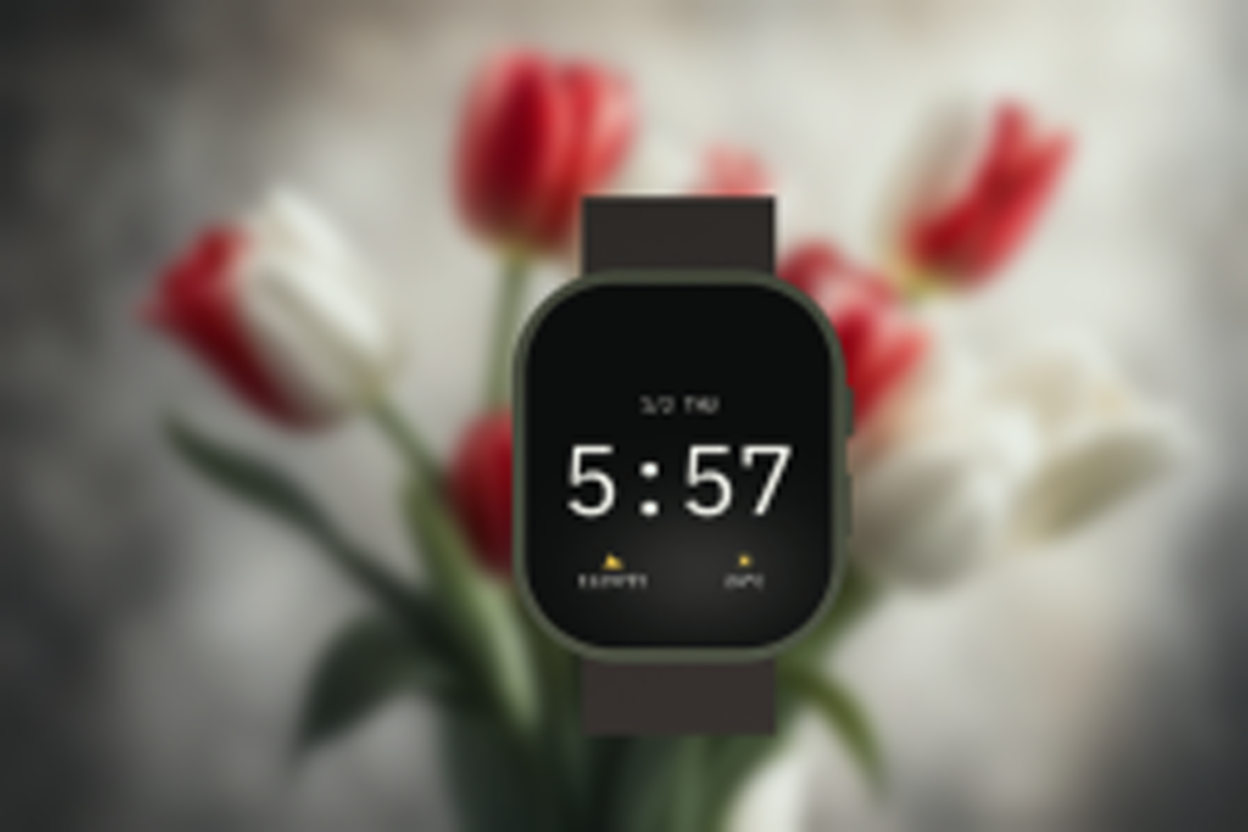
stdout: 5:57
